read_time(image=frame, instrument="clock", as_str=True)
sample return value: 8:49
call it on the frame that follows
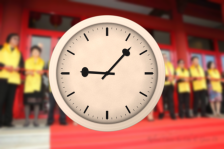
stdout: 9:07
